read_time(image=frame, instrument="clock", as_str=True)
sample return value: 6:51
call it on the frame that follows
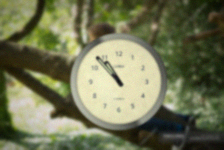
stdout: 10:53
